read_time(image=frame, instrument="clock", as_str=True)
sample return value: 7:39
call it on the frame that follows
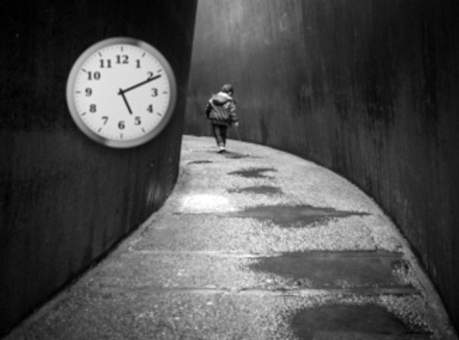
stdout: 5:11
